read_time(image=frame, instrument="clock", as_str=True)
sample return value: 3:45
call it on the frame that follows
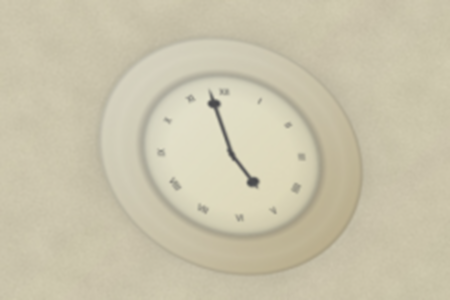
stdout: 4:58
